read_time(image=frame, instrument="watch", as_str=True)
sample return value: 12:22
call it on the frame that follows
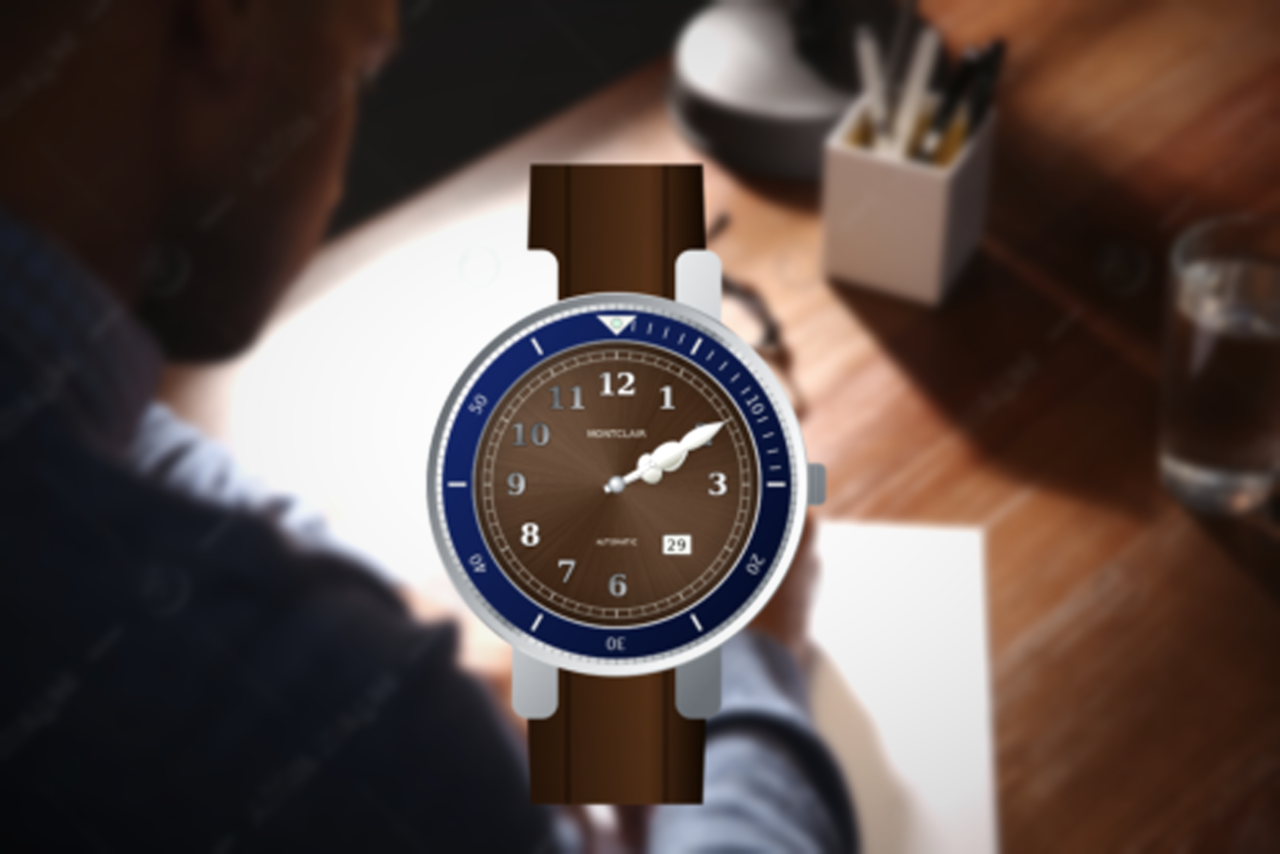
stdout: 2:10
